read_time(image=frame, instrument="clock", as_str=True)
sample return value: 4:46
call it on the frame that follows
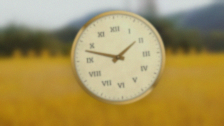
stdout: 1:48
